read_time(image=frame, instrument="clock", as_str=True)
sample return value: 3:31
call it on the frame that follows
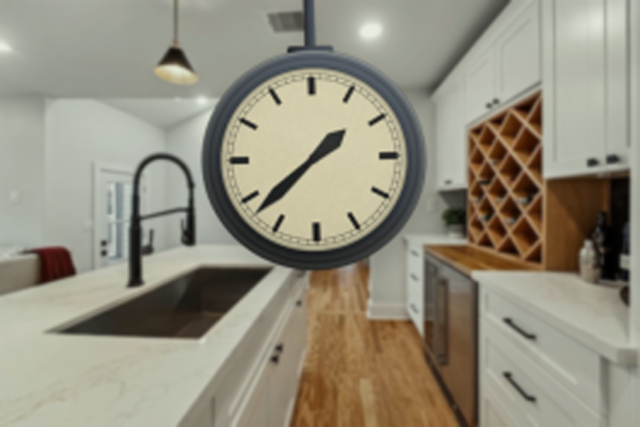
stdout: 1:38
